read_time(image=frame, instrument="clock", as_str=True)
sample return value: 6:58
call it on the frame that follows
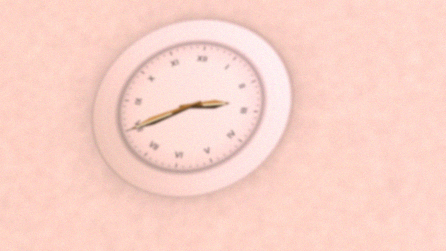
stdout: 2:40
